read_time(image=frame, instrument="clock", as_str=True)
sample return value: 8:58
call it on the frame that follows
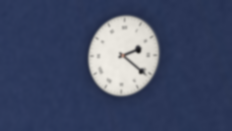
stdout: 2:21
